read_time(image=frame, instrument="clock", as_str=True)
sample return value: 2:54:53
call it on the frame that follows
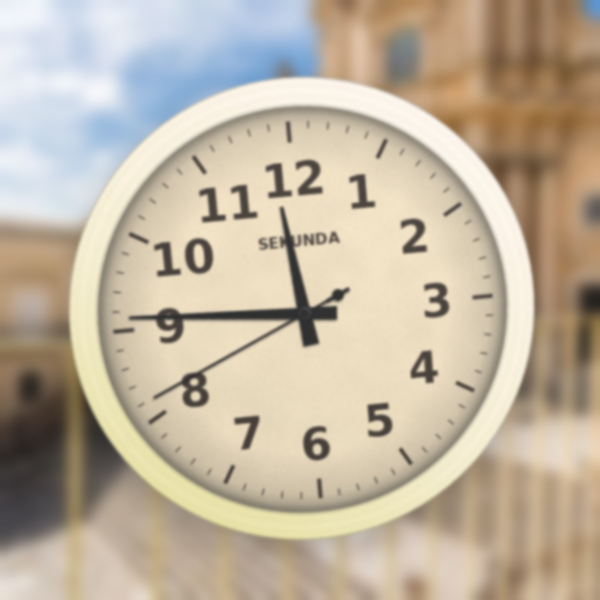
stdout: 11:45:41
